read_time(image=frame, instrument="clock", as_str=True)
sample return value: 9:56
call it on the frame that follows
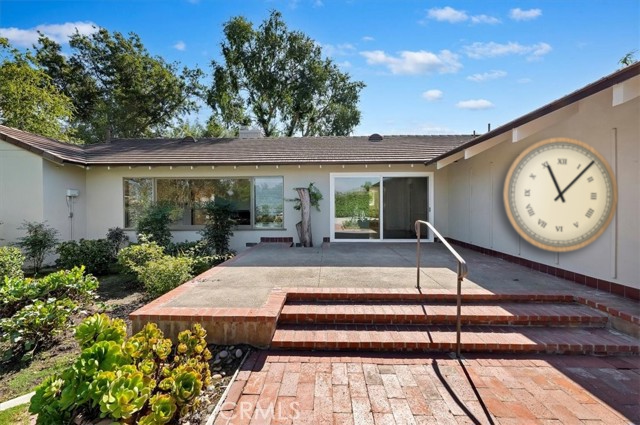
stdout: 11:07
